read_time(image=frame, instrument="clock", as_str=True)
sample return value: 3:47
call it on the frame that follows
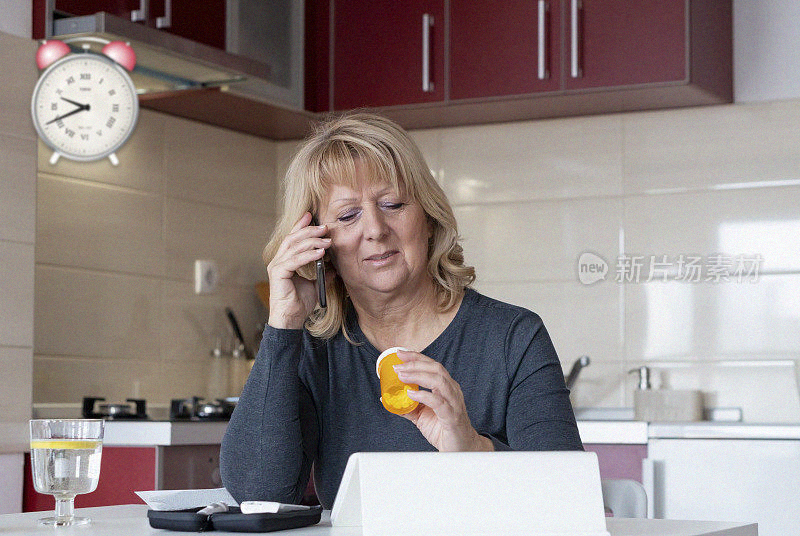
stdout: 9:41
